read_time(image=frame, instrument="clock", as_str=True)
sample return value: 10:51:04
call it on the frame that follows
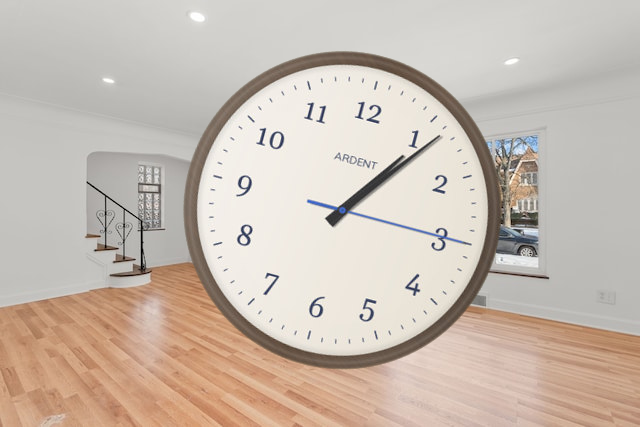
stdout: 1:06:15
